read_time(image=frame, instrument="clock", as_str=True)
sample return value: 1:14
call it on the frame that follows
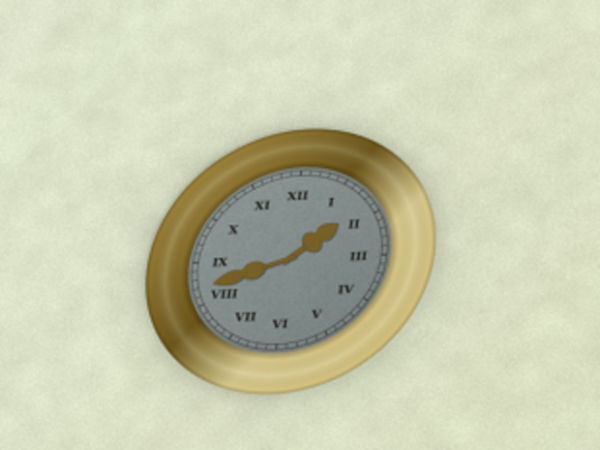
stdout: 1:42
